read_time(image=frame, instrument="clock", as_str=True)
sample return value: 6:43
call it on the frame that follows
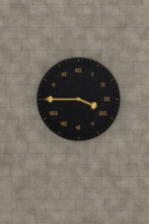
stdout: 3:45
